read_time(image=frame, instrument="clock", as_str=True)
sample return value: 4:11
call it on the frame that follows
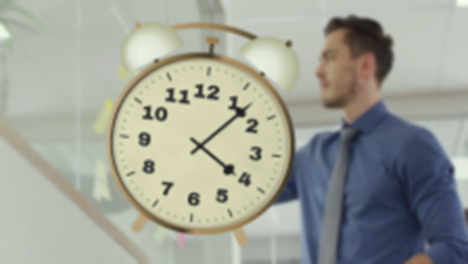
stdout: 4:07
